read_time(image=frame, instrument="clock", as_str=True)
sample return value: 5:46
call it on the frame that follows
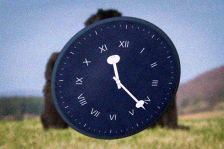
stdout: 11:22
